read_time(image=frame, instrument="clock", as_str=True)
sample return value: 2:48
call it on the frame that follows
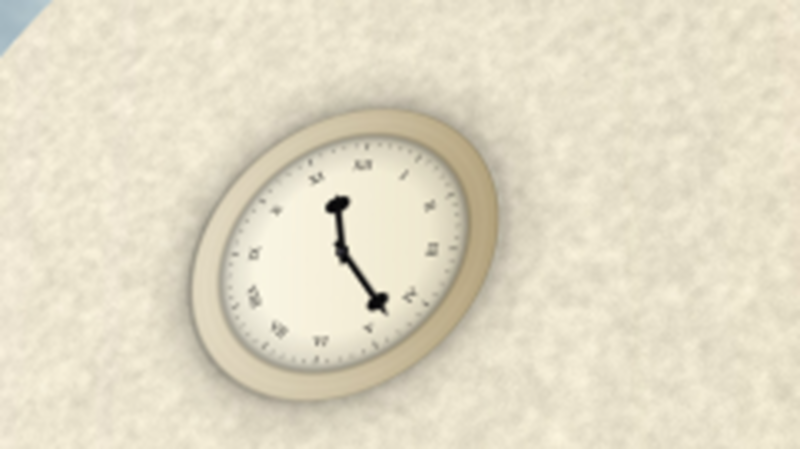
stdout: 11:23
